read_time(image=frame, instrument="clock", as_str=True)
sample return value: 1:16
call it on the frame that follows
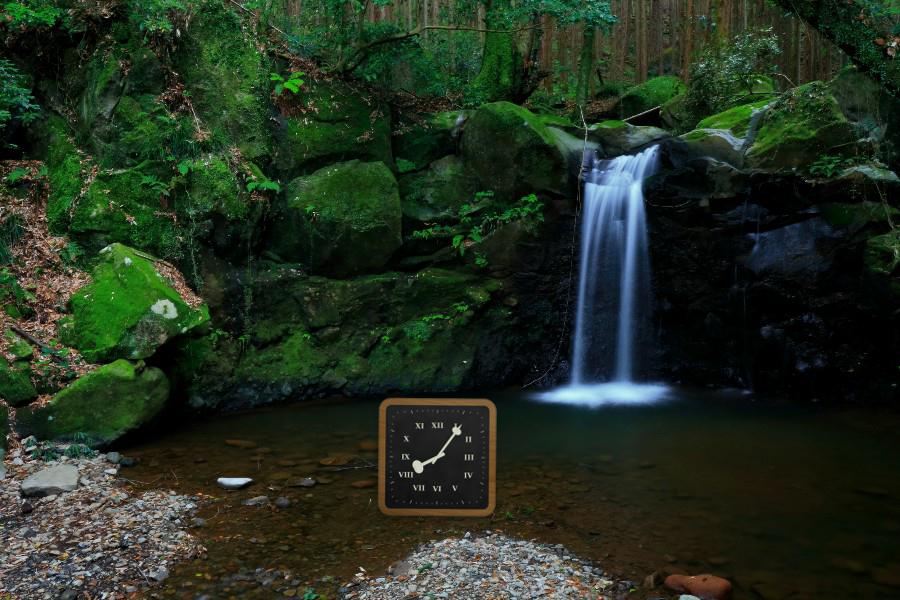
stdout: 8:06
